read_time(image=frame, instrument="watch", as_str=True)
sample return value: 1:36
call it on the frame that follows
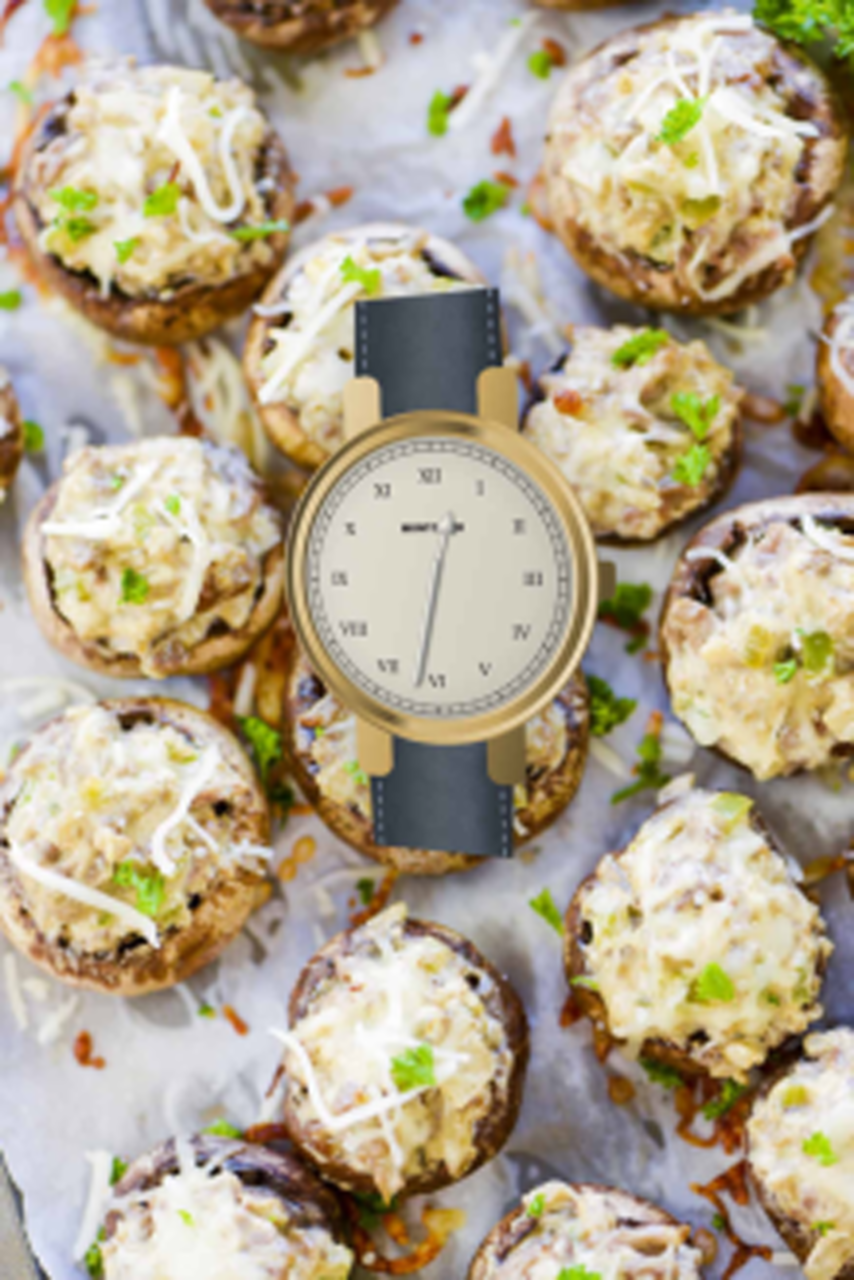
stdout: 12:32
